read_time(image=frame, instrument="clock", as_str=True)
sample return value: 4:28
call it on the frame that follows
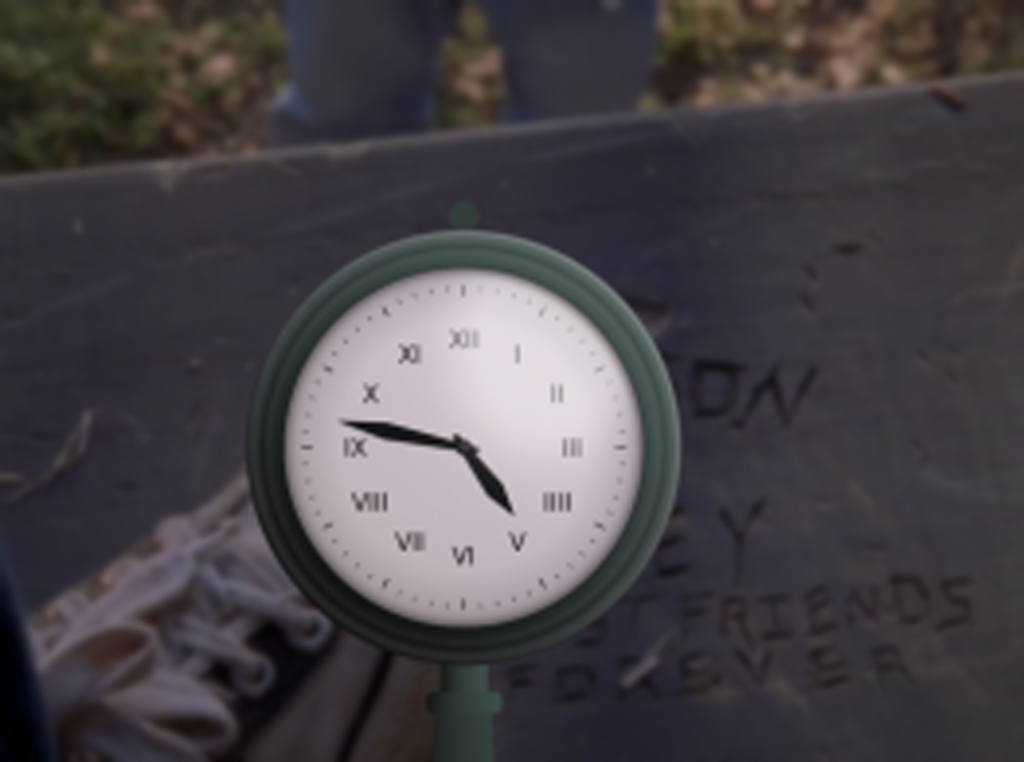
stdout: 4:47
